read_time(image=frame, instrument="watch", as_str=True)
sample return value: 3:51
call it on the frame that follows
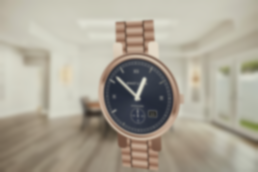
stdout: 12:52
